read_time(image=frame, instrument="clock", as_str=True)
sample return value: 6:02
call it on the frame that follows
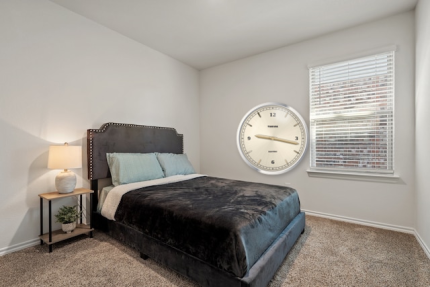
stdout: 9:17
